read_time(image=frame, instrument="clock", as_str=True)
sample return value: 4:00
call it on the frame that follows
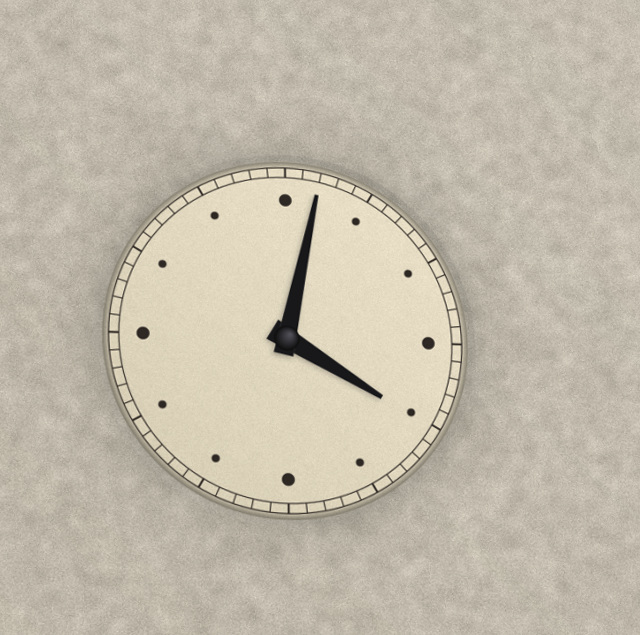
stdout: 4:02
